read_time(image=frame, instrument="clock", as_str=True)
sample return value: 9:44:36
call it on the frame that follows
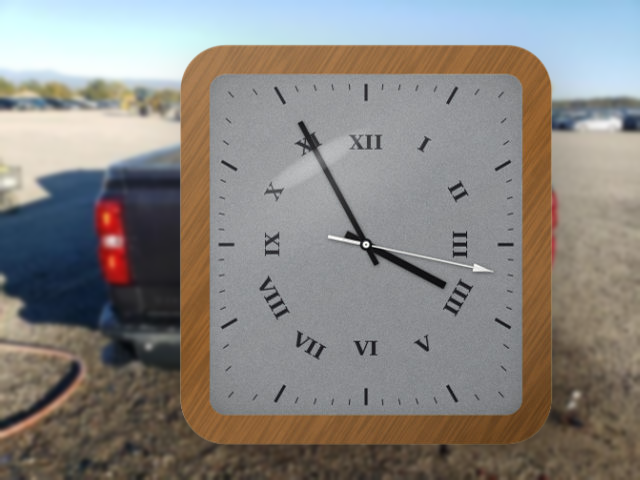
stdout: 3:55:17
